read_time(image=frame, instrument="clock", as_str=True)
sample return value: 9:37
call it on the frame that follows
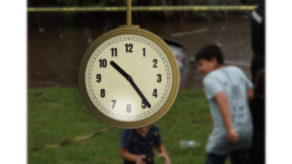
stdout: 10:24
